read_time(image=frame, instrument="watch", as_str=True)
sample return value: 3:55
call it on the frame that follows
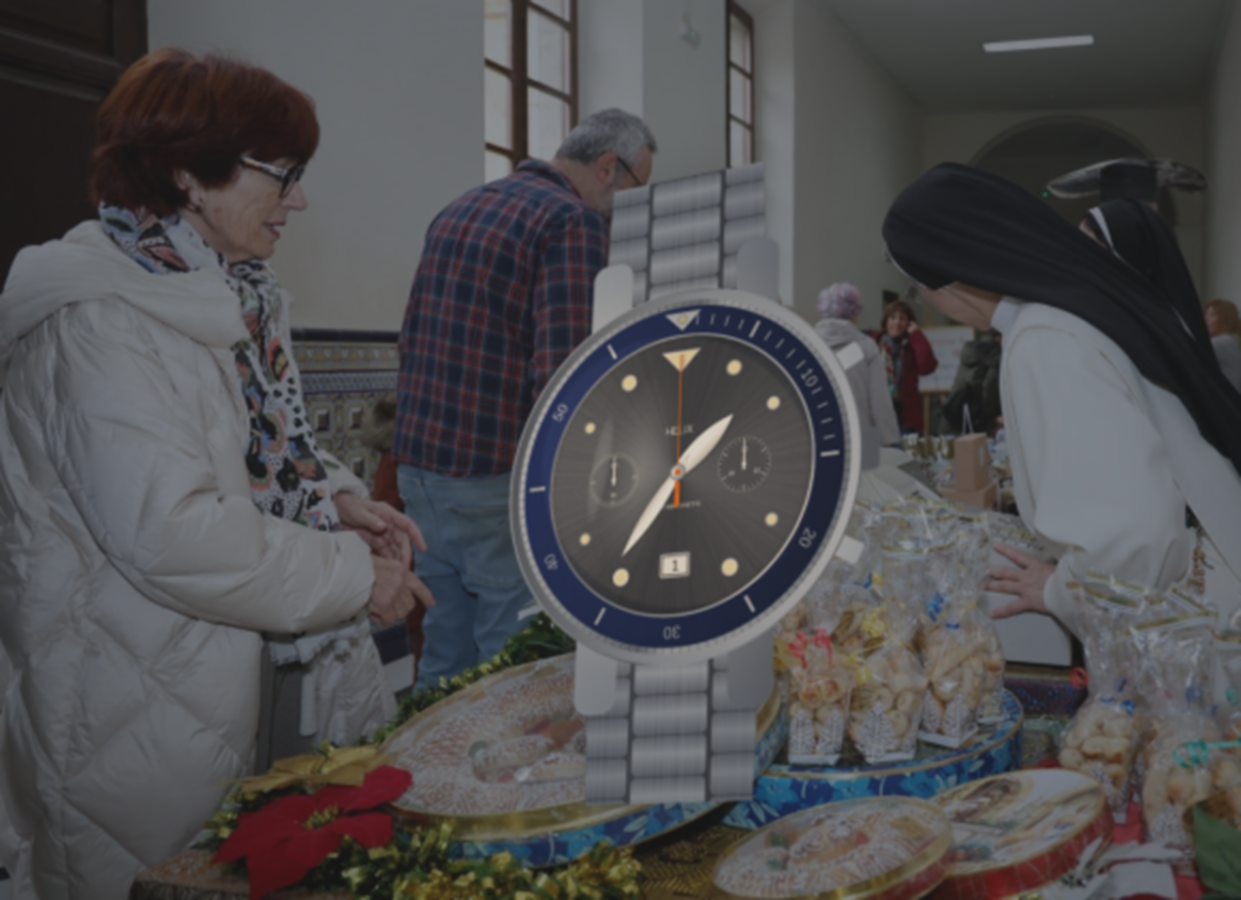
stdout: 1:36
